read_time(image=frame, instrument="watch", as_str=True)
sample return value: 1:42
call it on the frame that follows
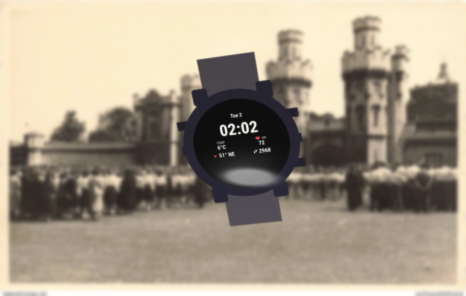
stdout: 2:02
